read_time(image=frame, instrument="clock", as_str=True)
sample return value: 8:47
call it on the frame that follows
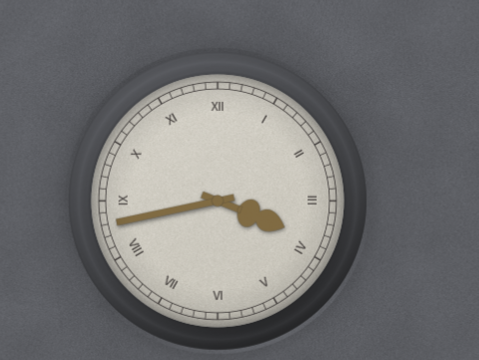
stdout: 3:43
